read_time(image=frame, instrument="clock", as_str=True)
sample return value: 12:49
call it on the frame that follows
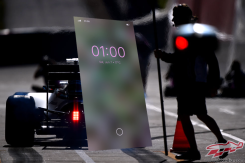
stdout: 1:00
